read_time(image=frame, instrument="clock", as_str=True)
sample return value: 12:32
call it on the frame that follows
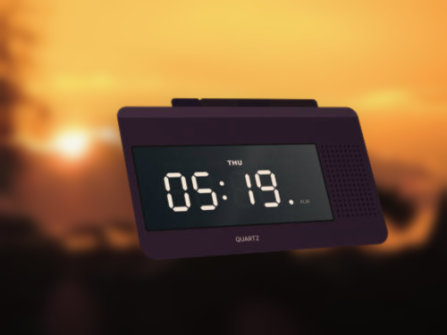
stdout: 5:19
